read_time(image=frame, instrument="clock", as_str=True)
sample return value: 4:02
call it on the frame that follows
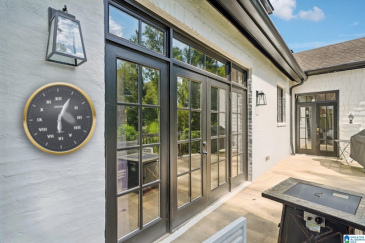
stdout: 6:05
